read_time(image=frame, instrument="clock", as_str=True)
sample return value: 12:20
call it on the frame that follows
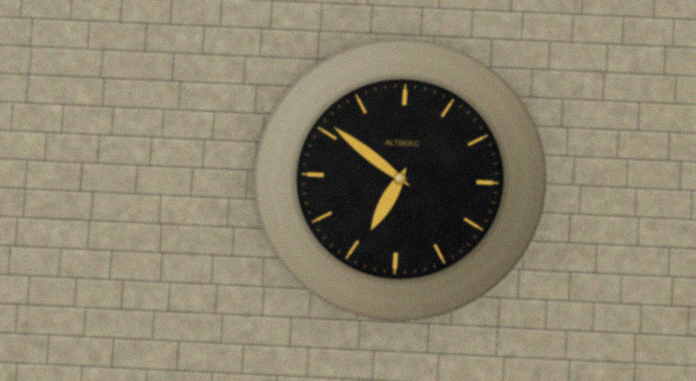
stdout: 6:51
